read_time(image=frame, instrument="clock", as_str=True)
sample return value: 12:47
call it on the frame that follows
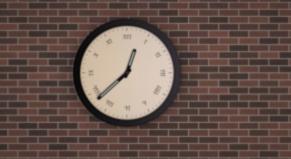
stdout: 12:38
